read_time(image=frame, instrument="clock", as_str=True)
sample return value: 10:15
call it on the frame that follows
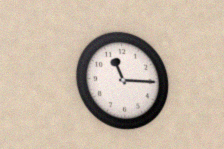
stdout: 11:15
